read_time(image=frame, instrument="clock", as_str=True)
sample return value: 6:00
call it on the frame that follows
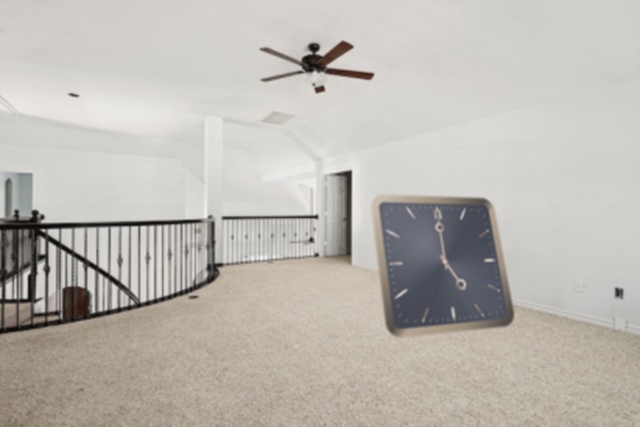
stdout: 5:00
